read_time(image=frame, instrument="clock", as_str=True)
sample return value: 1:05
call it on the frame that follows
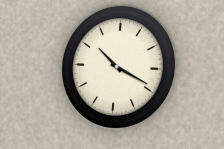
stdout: 10:19
